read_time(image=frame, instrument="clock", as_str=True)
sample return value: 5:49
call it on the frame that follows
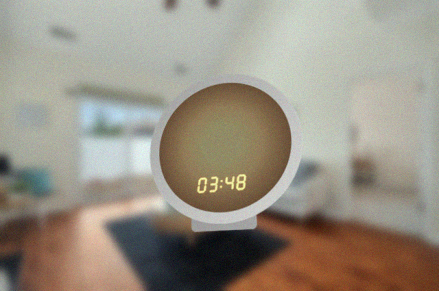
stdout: 3:48
